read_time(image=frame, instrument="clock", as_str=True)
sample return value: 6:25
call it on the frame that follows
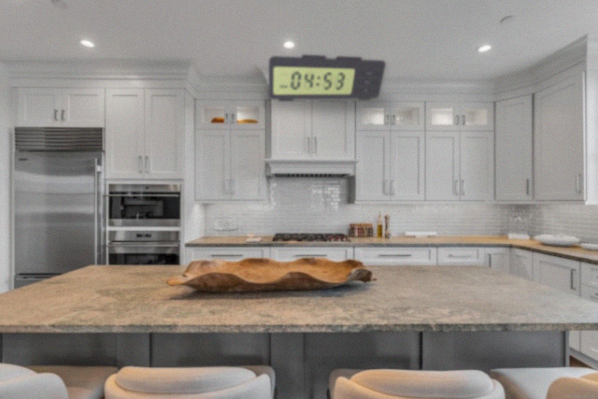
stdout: 4:53
